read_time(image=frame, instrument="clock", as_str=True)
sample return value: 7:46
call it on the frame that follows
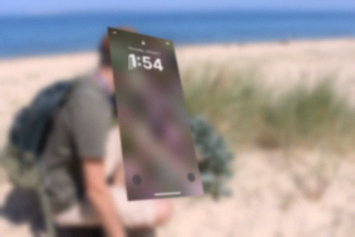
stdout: 1:54
